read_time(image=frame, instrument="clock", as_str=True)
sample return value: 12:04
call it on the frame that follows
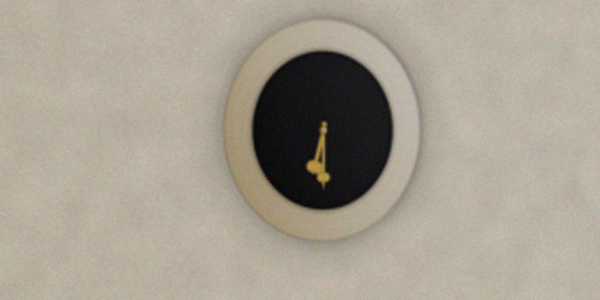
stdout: 6:30
